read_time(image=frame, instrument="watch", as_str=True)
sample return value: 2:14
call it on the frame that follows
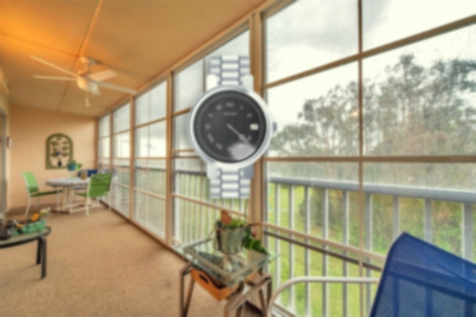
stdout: 4:22
